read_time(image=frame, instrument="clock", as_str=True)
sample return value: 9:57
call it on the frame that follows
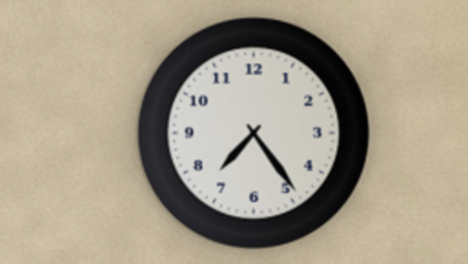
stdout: 7:24
